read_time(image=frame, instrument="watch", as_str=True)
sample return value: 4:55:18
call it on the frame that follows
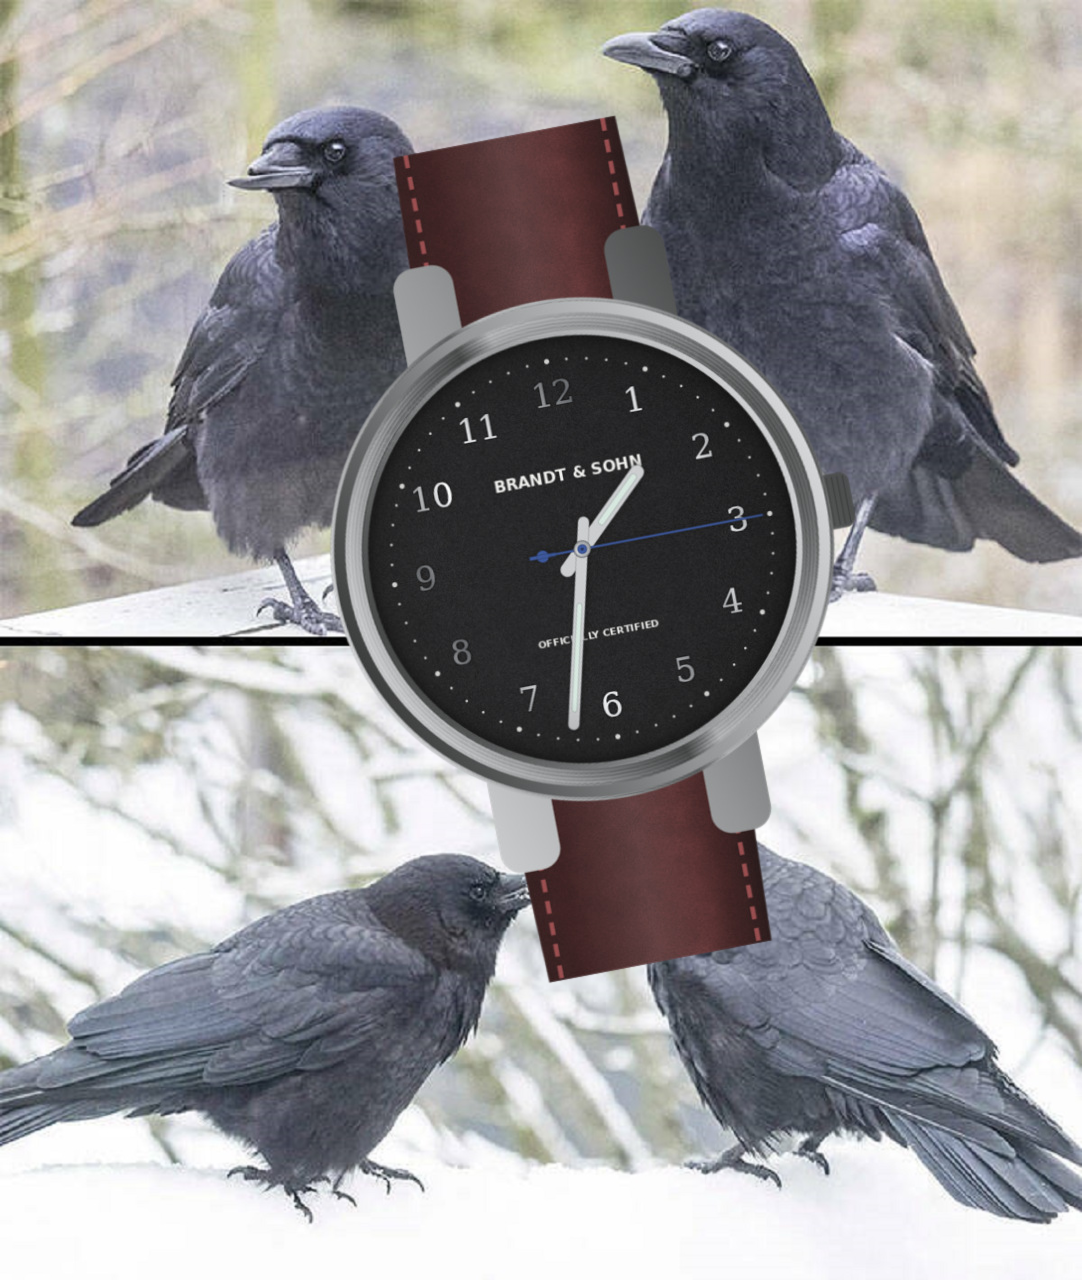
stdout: 1:32:15
